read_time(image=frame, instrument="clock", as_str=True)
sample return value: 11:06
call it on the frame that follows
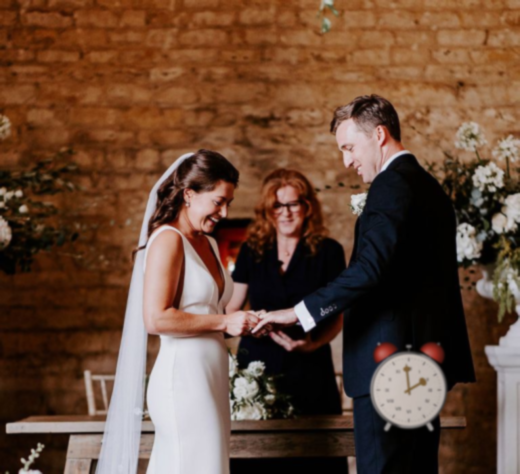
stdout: 1:59
